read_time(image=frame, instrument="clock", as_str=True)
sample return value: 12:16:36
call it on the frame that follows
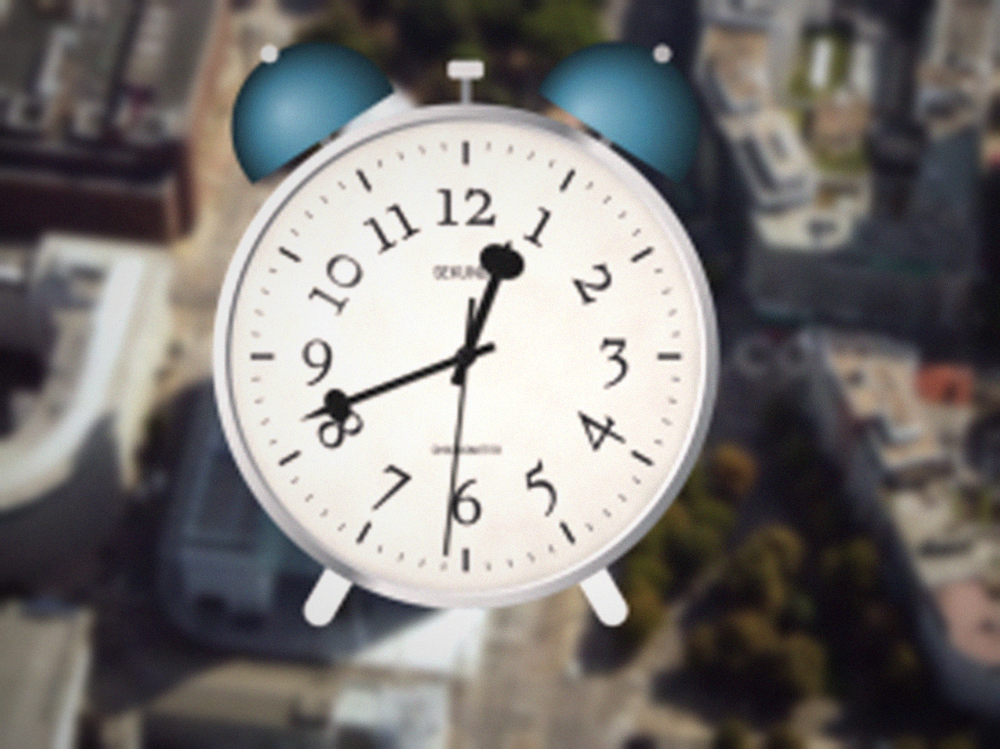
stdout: 12:41:31
